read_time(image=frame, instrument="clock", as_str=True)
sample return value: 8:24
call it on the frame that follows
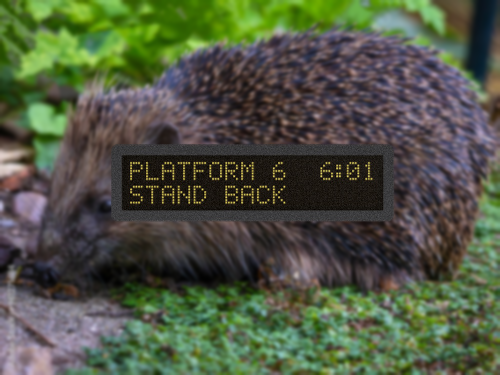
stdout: 6:01
